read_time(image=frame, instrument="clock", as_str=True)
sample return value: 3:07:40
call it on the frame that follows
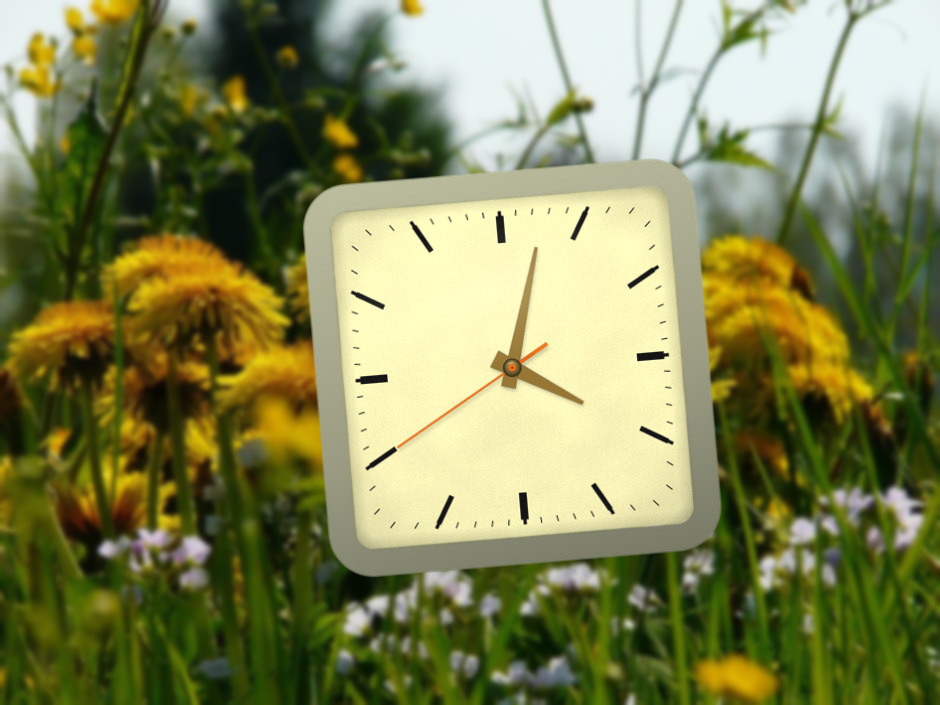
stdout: 4:02:40
